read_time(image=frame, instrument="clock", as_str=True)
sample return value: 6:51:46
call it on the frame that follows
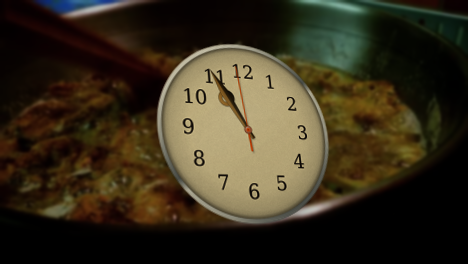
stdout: 10:54:59
